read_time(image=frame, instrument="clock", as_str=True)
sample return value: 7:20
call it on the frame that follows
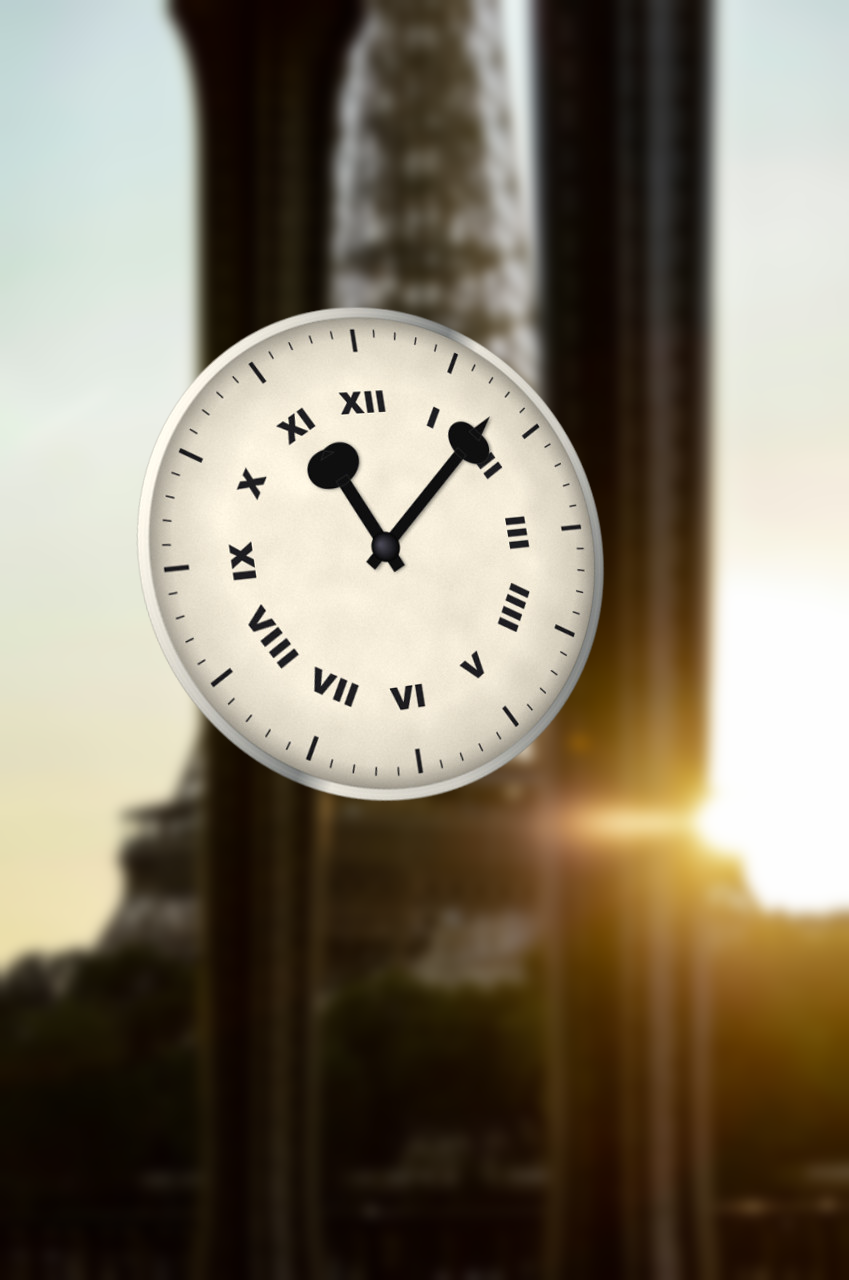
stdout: 11:08
